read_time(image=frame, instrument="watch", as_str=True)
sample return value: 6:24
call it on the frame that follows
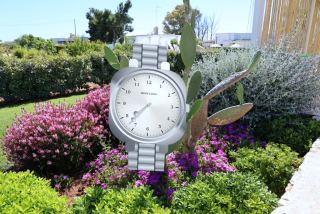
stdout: 7:37
